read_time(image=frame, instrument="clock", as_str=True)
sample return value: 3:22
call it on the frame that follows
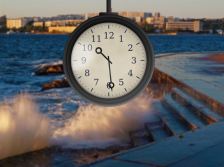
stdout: 10:29
